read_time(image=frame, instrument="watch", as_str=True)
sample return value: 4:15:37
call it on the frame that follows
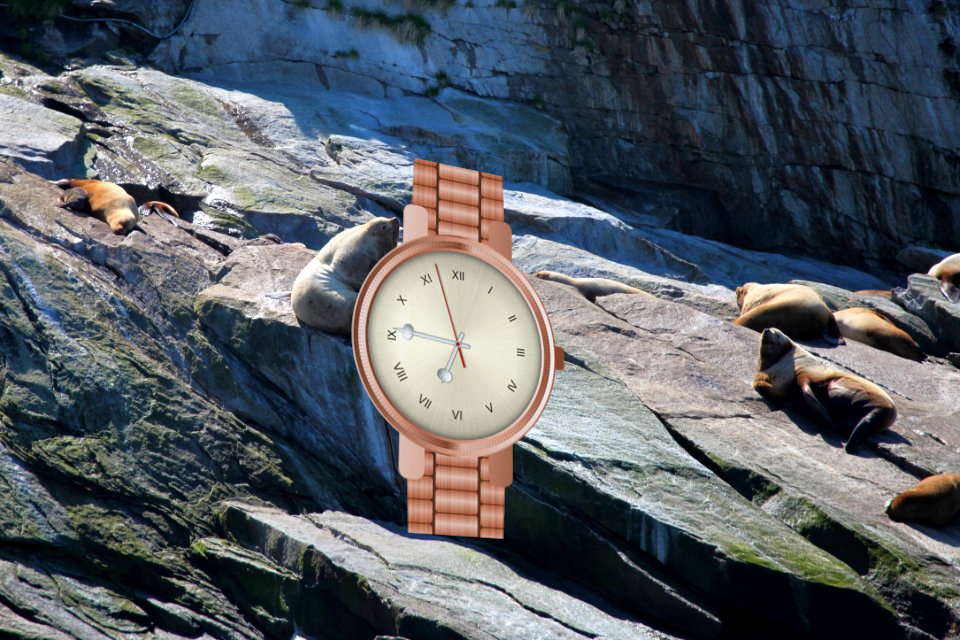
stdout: 6:45:57
